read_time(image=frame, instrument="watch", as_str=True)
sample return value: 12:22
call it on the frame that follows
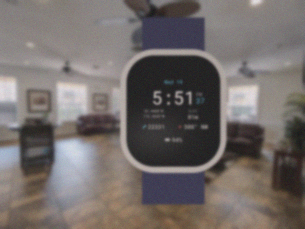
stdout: 5:51
